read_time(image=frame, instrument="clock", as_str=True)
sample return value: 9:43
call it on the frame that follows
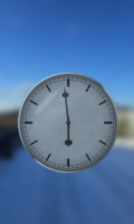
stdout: 5:59
